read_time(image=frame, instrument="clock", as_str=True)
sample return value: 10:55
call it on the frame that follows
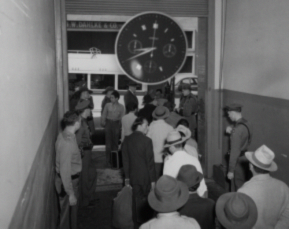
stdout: 8:40
